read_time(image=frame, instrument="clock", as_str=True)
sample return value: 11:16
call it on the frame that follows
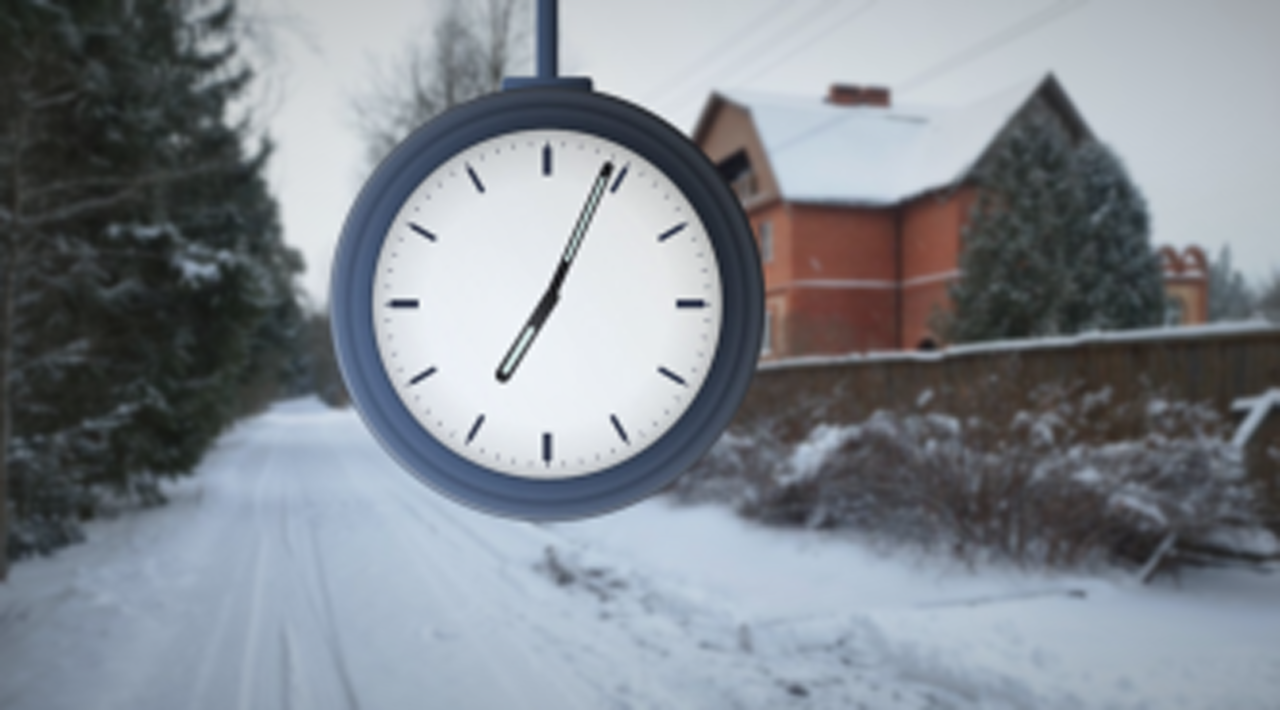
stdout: 7:04
